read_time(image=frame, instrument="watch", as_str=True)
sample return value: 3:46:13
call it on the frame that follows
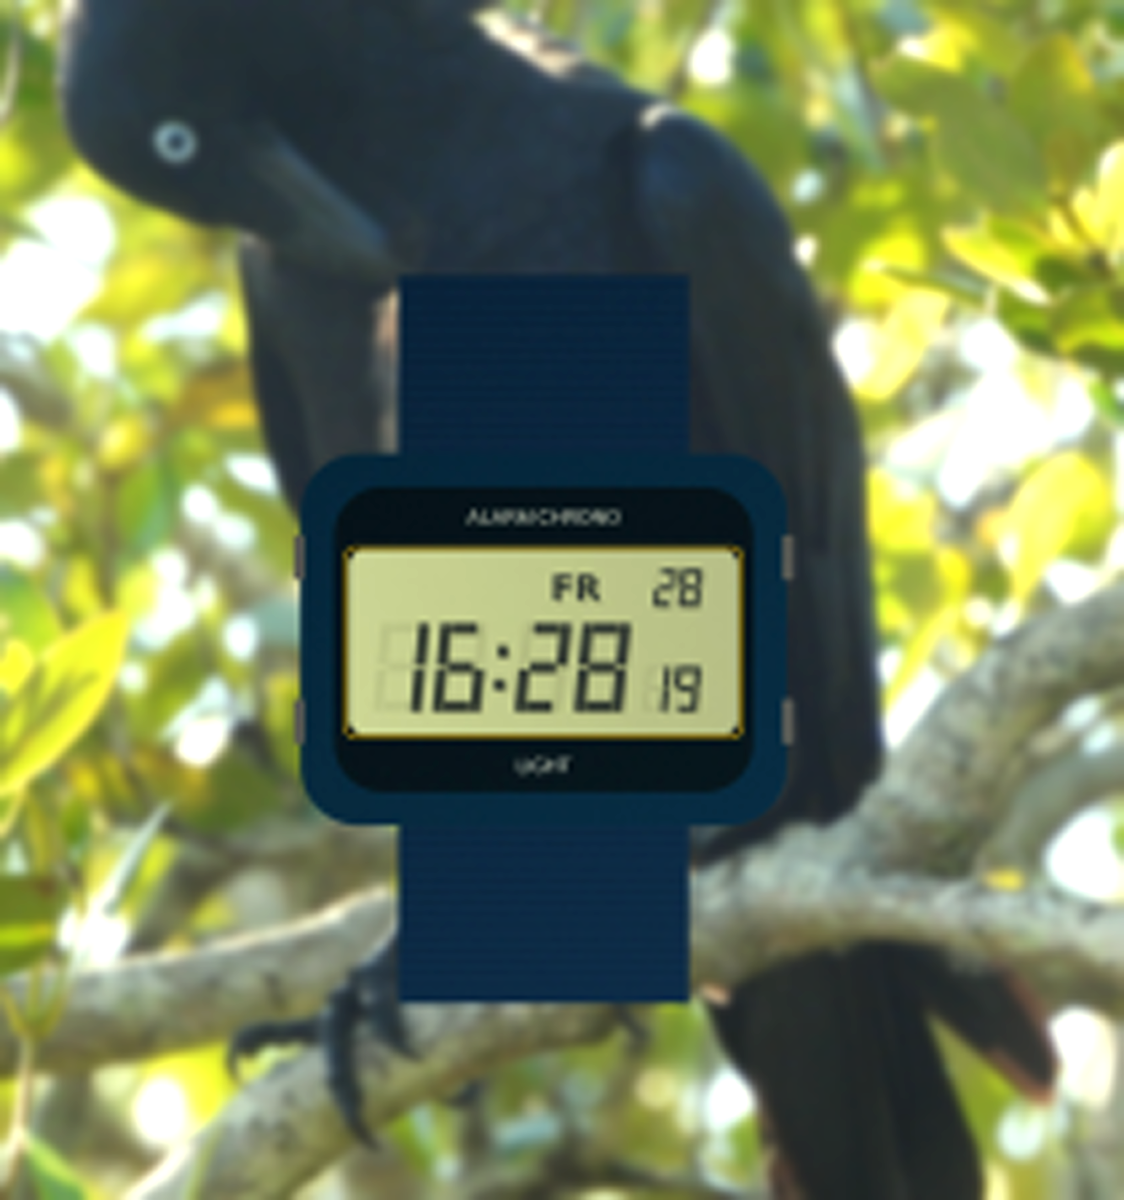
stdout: 16:28:19
